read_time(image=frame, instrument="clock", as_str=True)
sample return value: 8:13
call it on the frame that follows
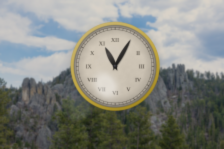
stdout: 11:05
